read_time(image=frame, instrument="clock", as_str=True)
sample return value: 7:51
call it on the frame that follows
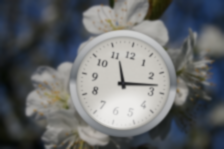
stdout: 11:13
